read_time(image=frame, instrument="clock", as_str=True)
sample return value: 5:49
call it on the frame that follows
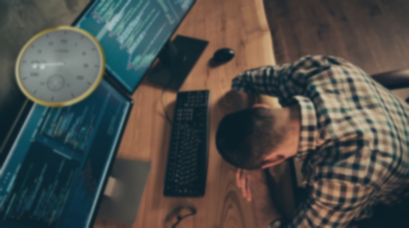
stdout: 8:44
